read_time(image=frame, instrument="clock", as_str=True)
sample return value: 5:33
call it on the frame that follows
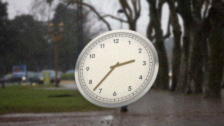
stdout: 2:37
